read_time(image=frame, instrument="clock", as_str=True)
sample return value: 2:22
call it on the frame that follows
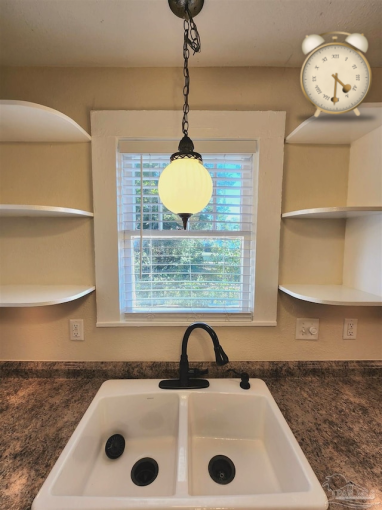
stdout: 4:31
